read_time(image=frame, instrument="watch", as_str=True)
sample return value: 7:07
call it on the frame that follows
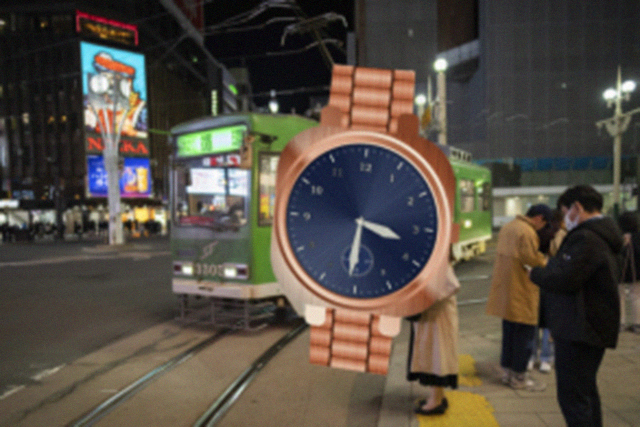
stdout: 3:31
